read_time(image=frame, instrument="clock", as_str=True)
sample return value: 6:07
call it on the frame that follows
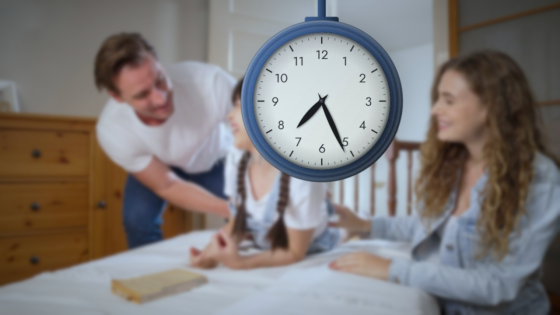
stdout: 7:26
